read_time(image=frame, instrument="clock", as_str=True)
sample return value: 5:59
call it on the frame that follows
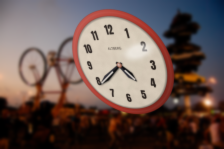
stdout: 4:39
